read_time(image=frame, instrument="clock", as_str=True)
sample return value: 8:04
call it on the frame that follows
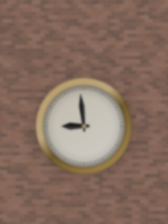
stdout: 8:59
